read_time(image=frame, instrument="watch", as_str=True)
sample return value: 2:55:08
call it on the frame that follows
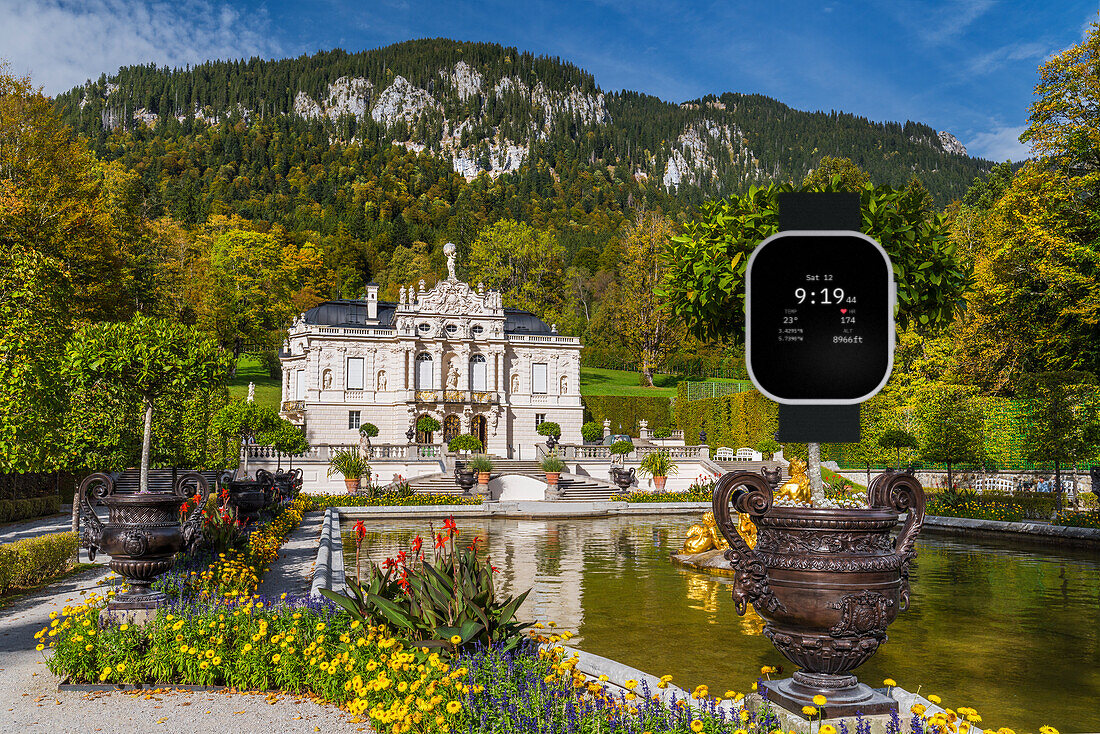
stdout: 9:19:44
